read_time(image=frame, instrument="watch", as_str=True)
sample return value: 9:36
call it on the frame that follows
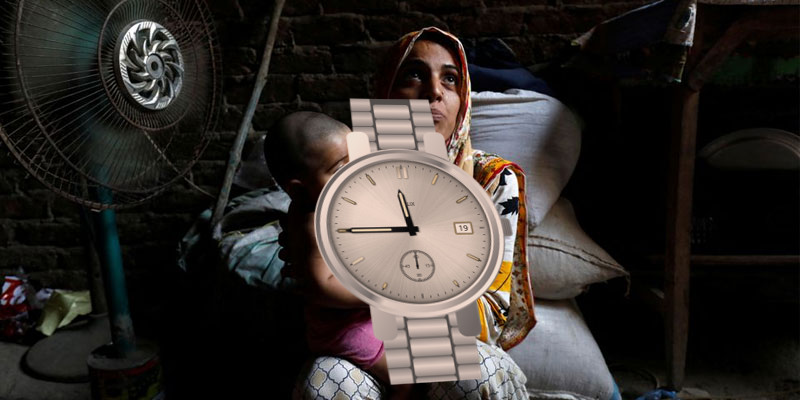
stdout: 11:45
